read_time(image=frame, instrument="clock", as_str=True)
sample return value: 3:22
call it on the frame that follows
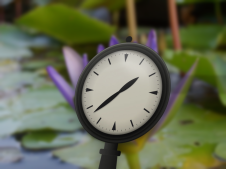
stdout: 1:38
